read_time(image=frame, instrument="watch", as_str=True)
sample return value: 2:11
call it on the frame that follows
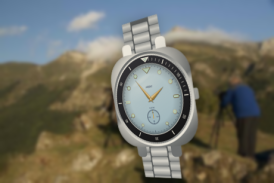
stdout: 1:54
